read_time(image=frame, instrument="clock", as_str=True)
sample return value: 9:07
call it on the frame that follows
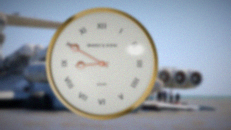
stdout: 8:50
